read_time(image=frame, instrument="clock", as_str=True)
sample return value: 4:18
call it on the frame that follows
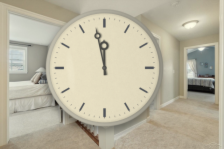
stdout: 11:58
